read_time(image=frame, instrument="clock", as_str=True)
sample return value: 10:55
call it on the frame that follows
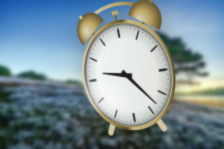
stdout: 9:23
